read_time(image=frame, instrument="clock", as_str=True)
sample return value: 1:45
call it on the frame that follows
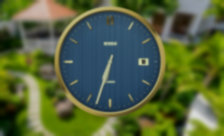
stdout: 6:33
